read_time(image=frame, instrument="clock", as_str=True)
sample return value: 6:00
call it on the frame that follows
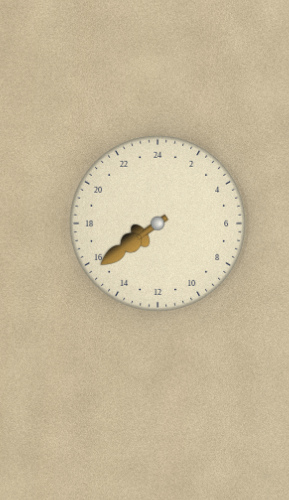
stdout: 15:39
